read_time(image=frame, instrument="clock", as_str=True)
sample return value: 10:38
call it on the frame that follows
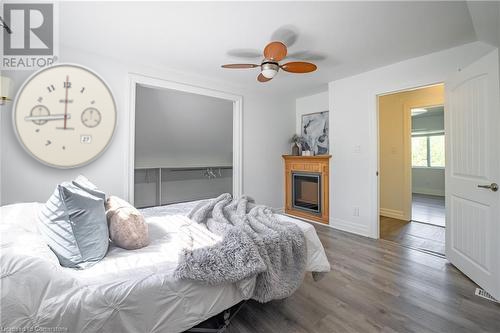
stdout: 8:44
